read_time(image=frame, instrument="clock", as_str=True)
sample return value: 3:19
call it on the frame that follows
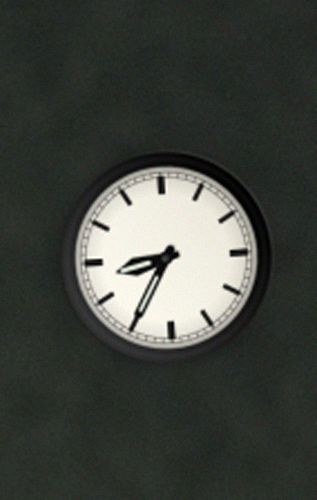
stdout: 8:35
